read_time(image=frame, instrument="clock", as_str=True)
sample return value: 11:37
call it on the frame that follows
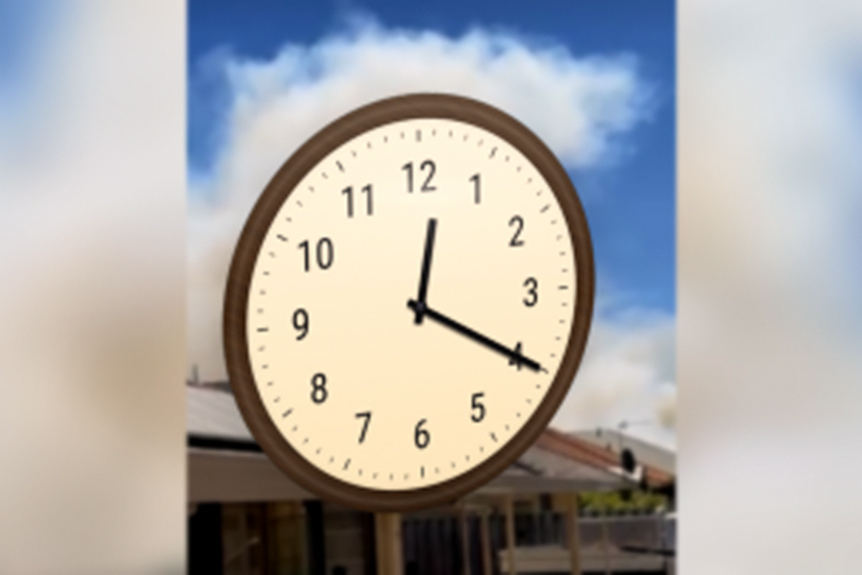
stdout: 12:20
